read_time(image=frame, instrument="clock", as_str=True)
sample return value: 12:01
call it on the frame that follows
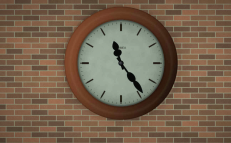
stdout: 11:24
